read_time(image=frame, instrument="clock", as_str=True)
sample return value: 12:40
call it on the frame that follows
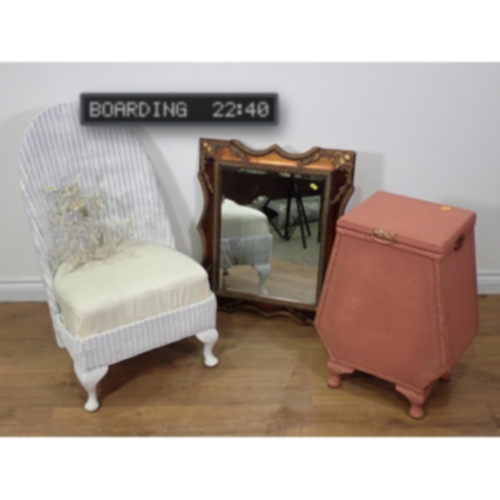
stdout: 22:40
